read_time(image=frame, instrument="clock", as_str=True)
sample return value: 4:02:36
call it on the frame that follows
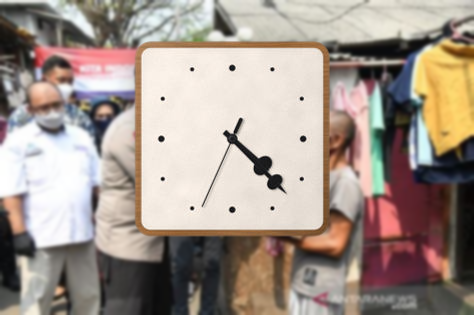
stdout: 4:22:34
